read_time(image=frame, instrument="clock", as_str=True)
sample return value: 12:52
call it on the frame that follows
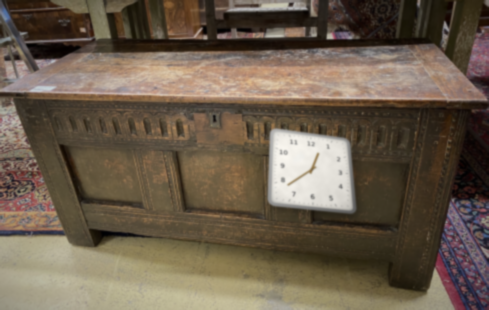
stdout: 12:38
